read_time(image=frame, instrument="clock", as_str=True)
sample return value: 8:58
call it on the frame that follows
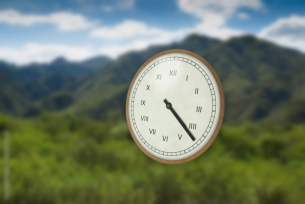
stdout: 4:22
